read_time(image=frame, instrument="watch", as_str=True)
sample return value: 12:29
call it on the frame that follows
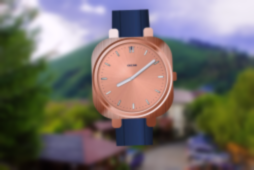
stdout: 8:09
